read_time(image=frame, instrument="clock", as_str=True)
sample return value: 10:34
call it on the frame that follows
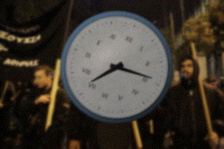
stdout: 7:14
